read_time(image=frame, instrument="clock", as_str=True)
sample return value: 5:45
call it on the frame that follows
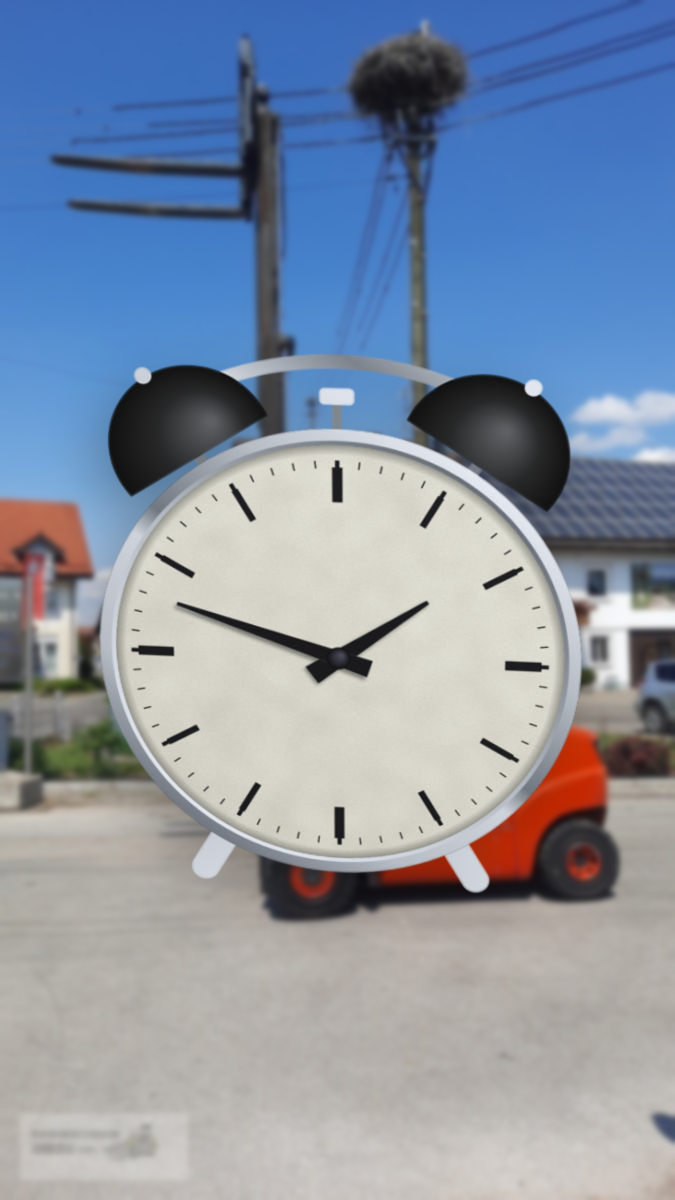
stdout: 1:48
